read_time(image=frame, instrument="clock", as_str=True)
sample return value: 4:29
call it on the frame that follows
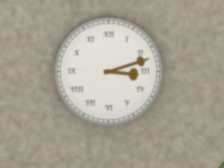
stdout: 3:12
